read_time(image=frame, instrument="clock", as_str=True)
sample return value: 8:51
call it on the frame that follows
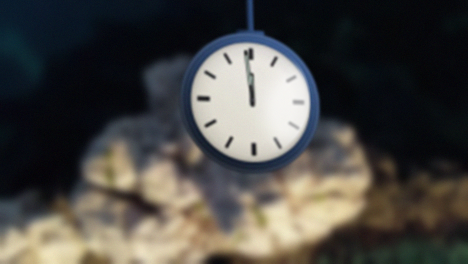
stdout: 11:59
